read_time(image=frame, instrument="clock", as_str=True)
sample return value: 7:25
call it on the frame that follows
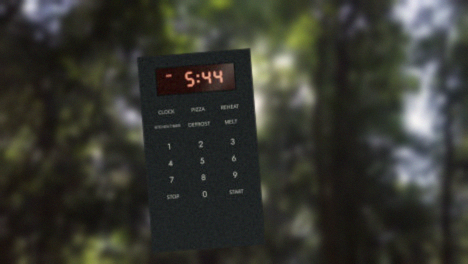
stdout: 5:44
